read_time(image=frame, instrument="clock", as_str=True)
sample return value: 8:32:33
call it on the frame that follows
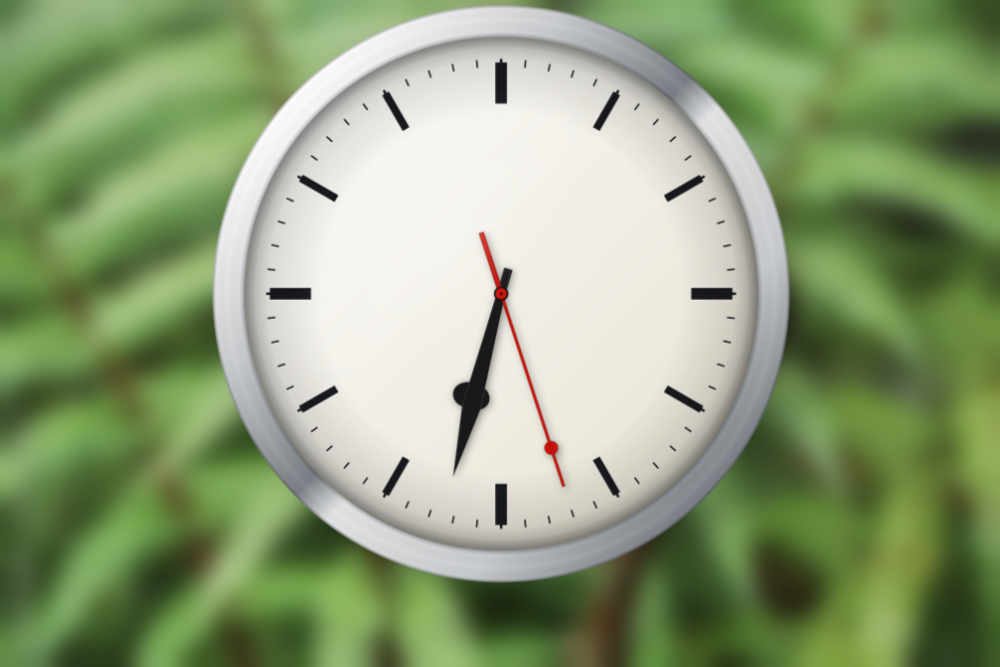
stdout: 6:32:27
